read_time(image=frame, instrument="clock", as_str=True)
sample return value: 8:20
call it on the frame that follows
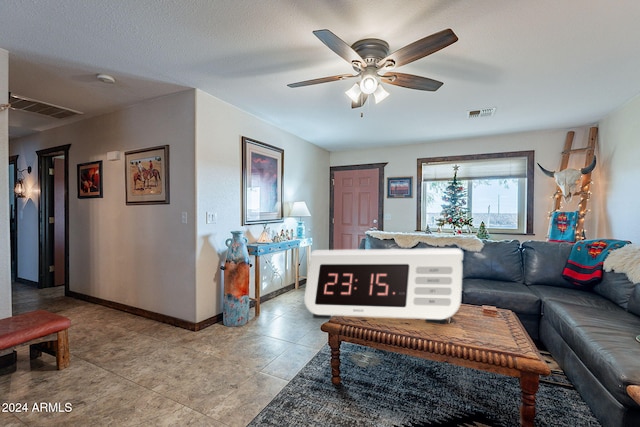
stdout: 23:15
